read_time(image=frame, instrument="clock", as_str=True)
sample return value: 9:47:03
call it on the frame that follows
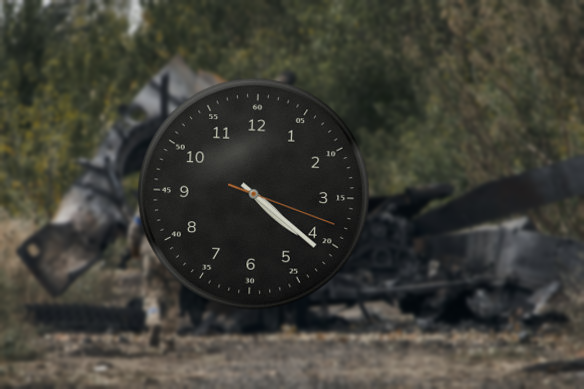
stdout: 4:21:18
